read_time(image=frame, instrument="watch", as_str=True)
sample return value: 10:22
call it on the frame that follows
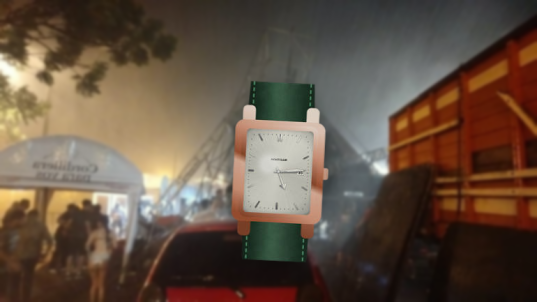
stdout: 5:14
